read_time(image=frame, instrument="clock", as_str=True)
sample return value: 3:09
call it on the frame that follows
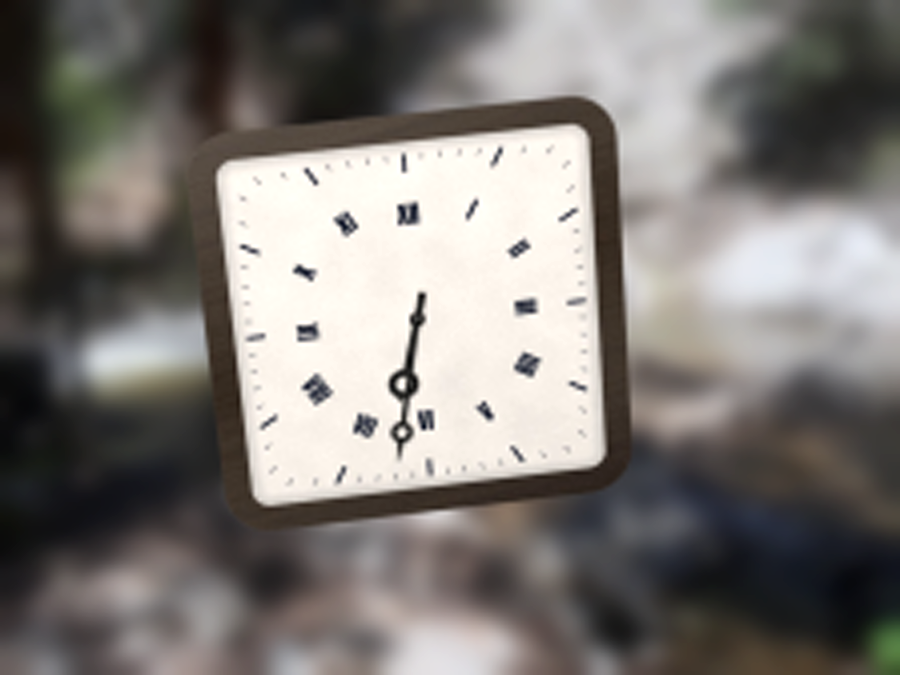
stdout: 6:32
